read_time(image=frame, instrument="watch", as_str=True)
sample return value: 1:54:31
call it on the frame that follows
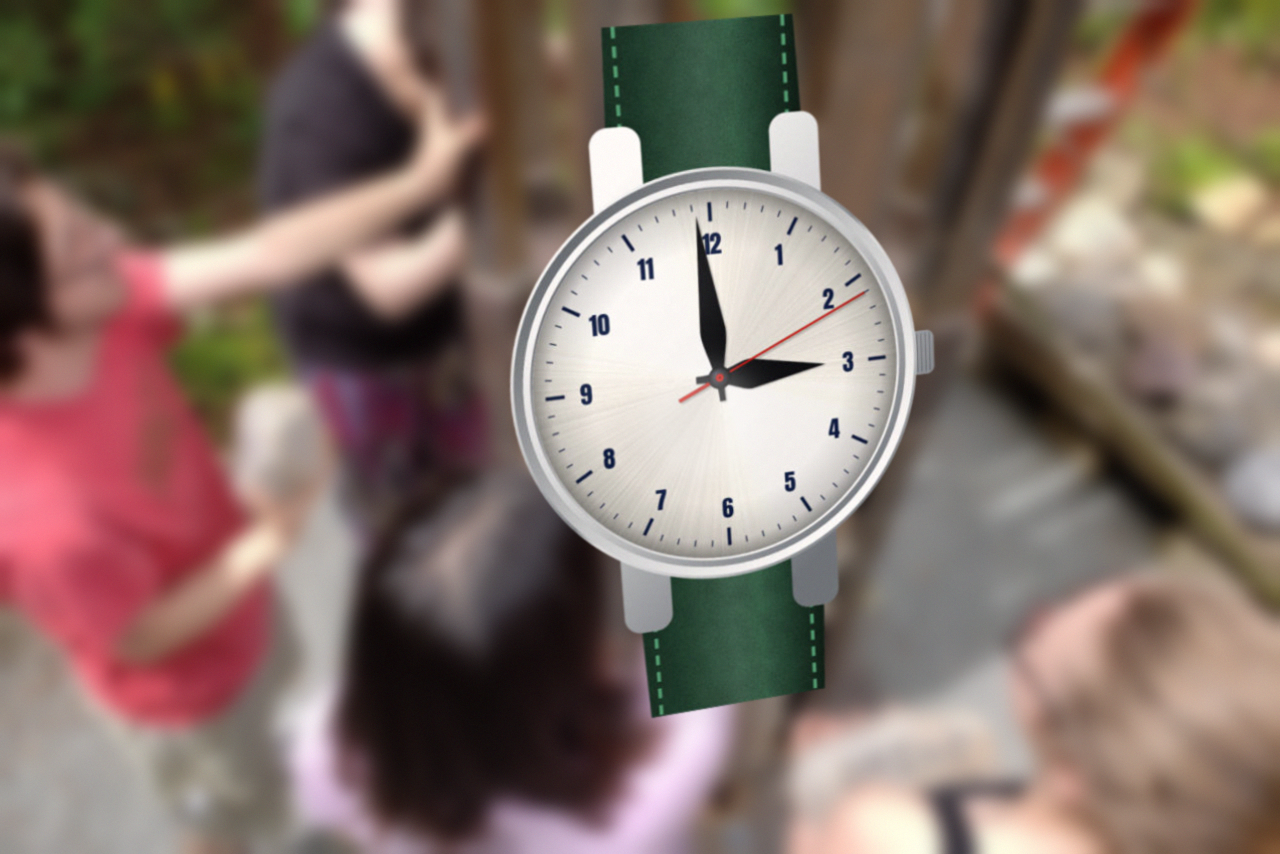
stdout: 2:59:11
